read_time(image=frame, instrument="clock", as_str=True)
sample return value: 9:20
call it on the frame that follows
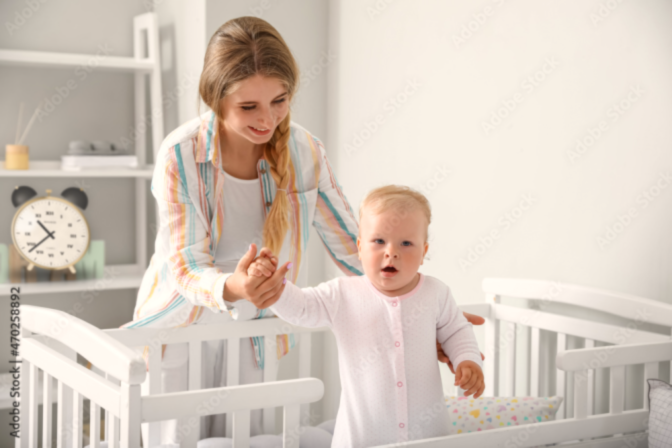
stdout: 10:38
